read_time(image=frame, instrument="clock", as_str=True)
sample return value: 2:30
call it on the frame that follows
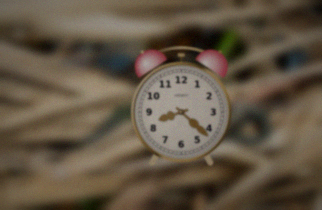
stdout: 8:22
